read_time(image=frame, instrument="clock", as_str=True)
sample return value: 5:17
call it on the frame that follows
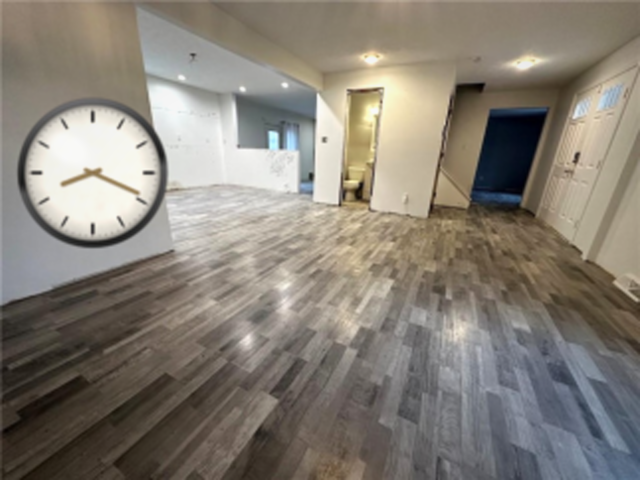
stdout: 8:19
